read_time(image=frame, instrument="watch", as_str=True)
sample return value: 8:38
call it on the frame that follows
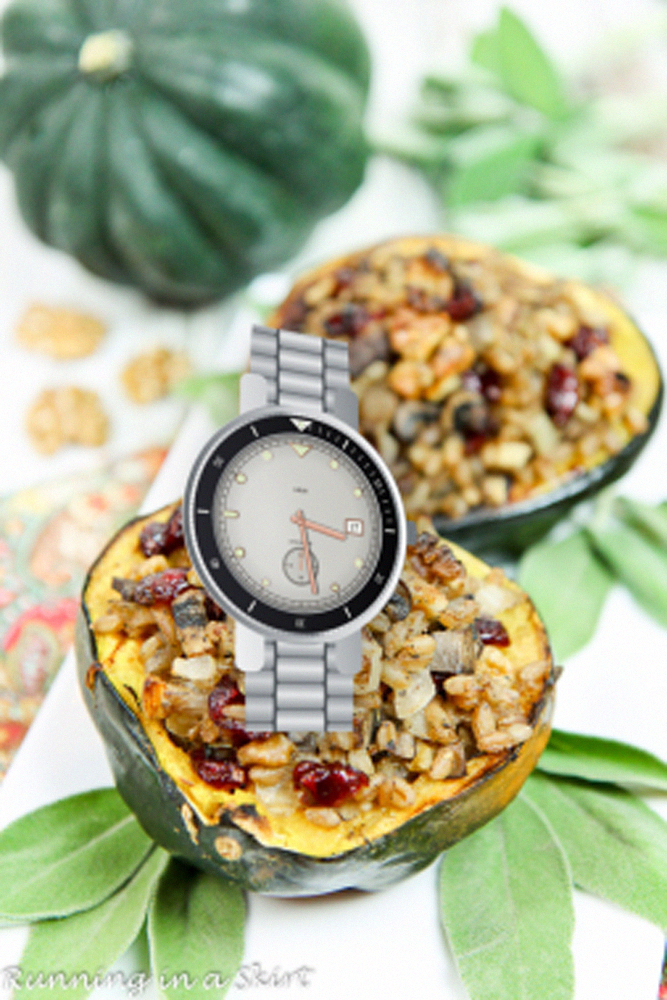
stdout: 3:28
